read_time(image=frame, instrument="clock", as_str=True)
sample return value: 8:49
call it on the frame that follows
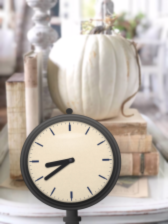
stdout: 8:39
